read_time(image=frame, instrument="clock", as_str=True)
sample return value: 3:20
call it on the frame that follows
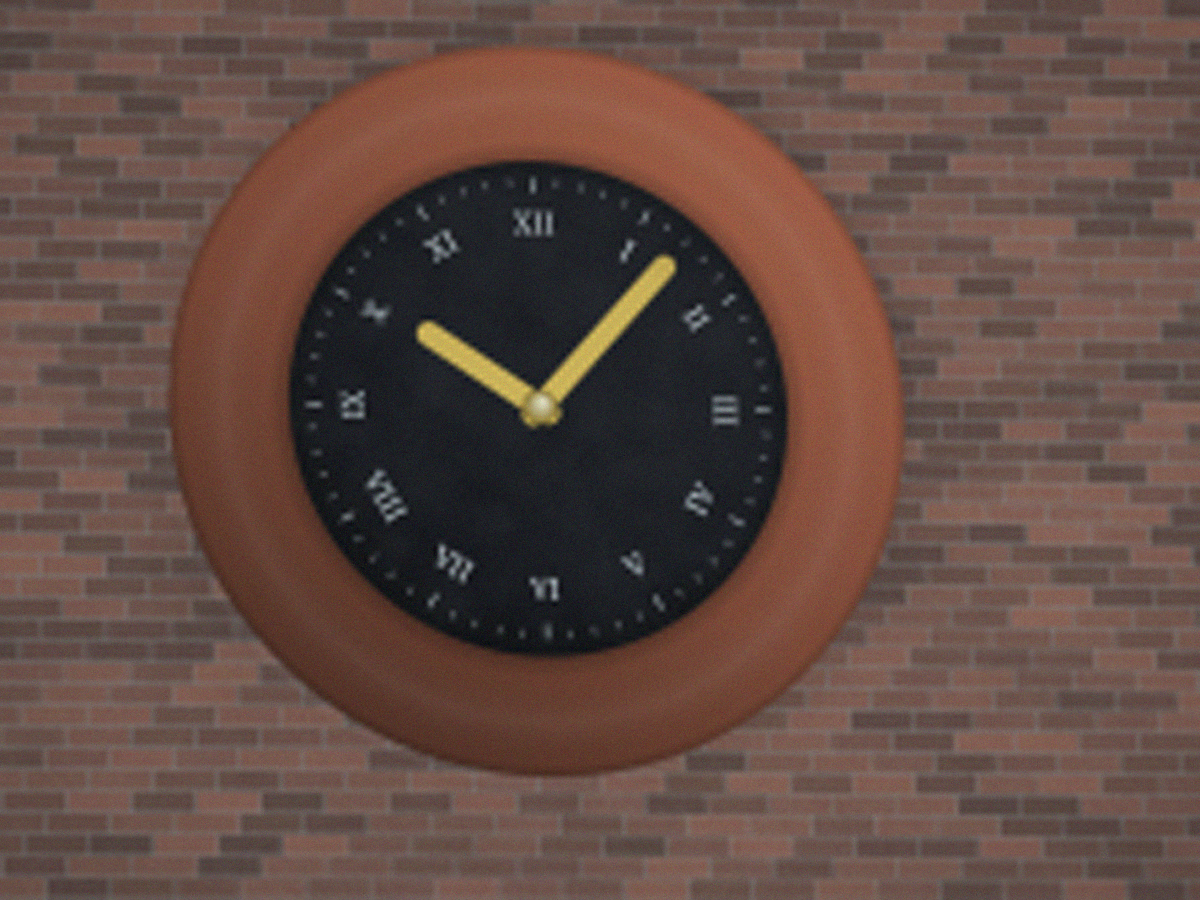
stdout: 10:07
